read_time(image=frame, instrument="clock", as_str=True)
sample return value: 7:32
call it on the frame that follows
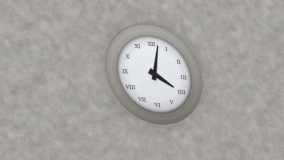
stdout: 4:02
